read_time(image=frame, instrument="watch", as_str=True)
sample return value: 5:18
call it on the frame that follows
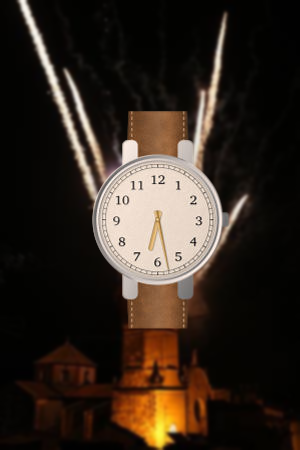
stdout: 6:28
